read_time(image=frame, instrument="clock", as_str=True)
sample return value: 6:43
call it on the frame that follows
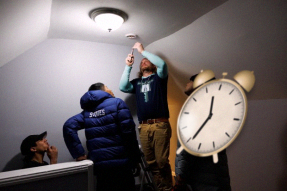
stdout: 11:34
